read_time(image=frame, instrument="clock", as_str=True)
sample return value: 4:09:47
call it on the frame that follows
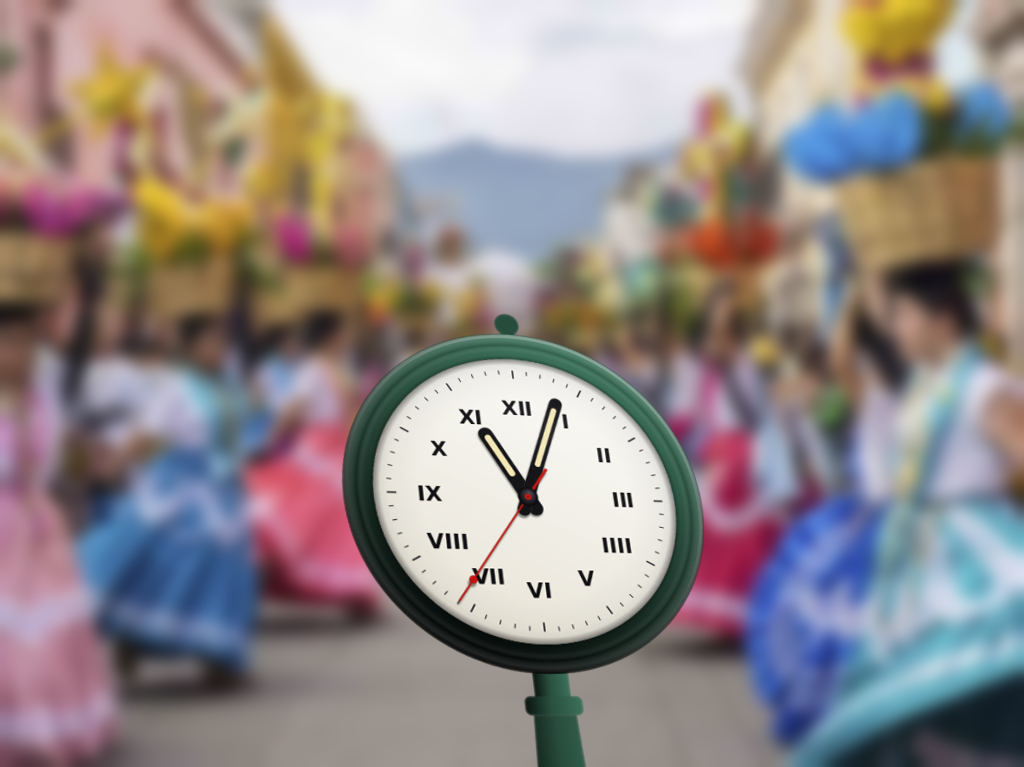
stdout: 11:03:36
